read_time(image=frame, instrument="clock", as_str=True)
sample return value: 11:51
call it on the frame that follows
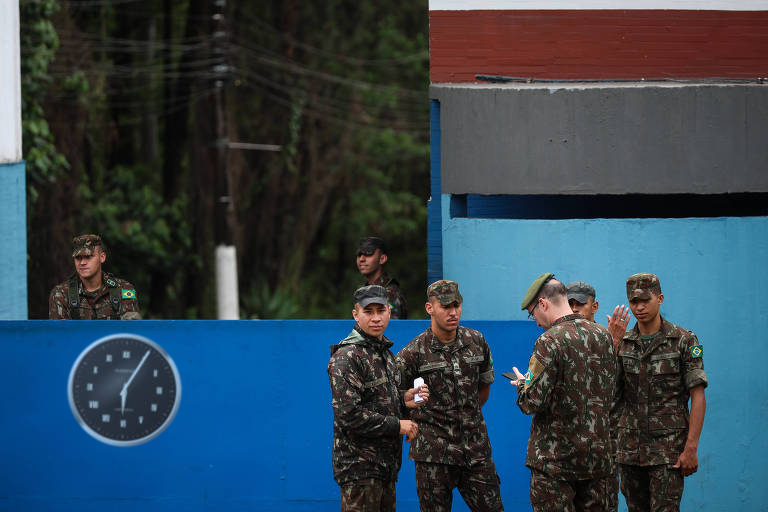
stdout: 6:05
